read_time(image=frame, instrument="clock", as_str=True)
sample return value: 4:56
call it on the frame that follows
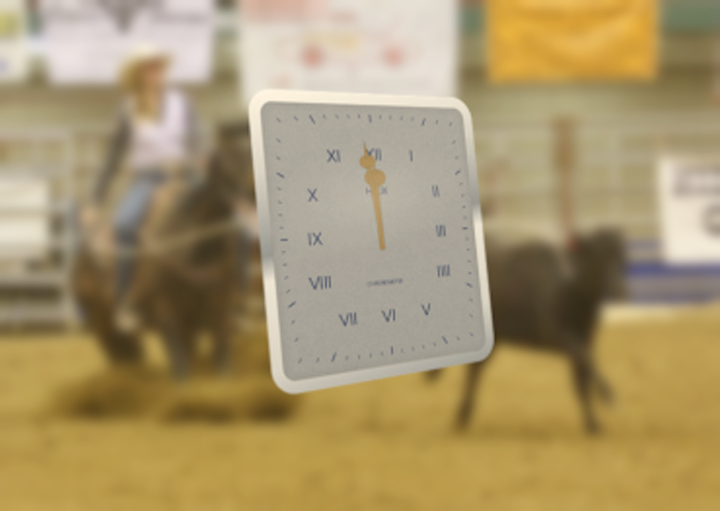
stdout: 11:59
